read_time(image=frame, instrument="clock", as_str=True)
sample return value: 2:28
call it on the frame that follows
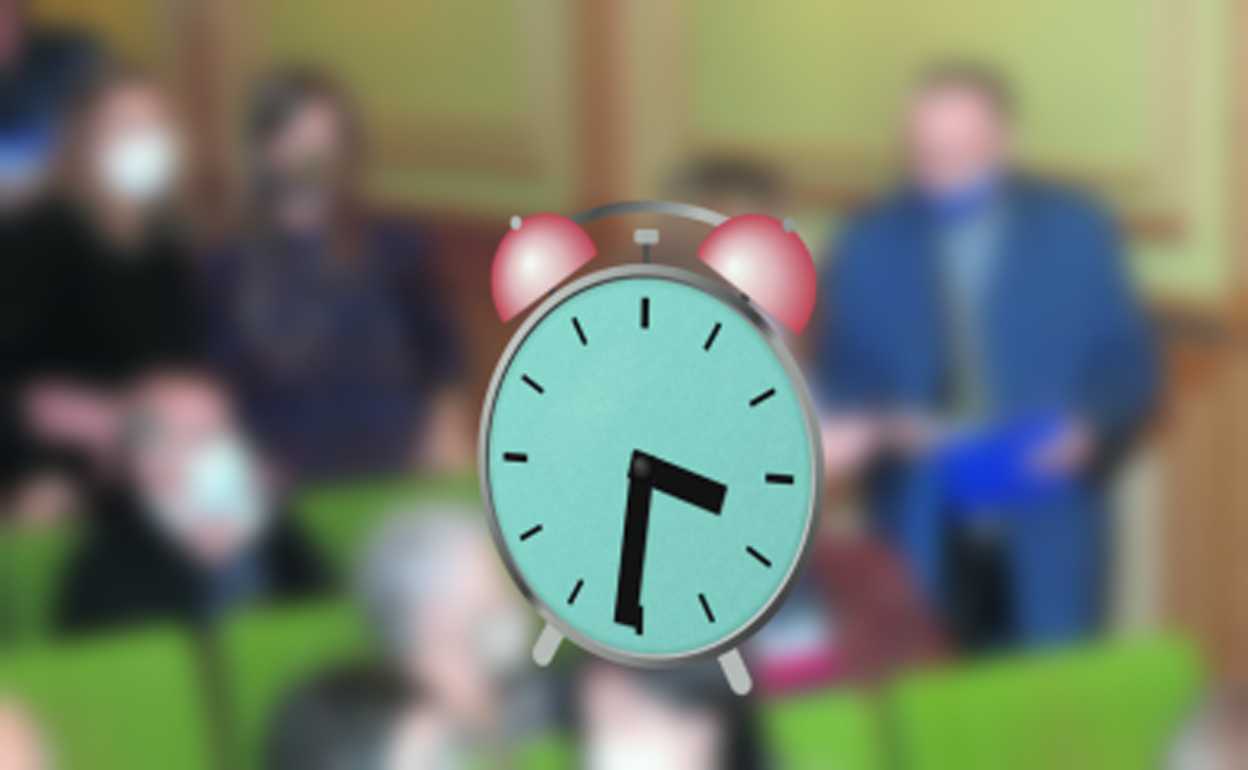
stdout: 3:31
